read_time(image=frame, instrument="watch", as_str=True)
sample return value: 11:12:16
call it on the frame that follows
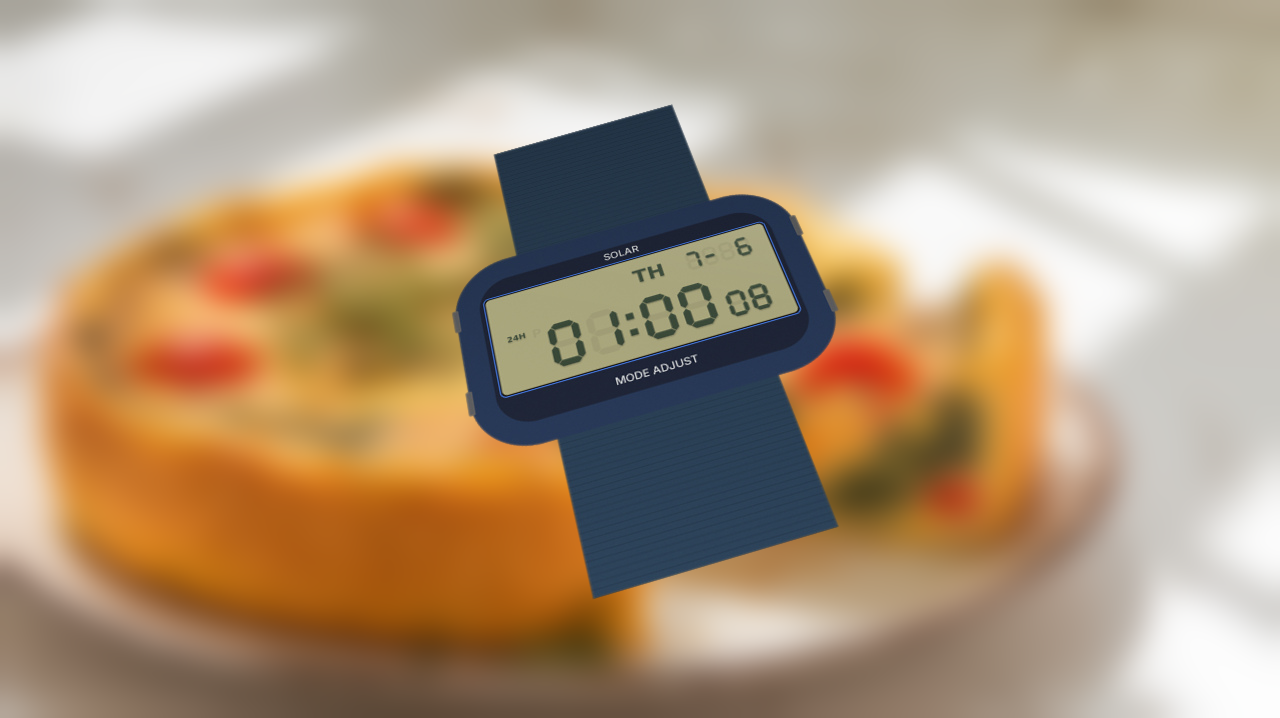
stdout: 1:00:08
